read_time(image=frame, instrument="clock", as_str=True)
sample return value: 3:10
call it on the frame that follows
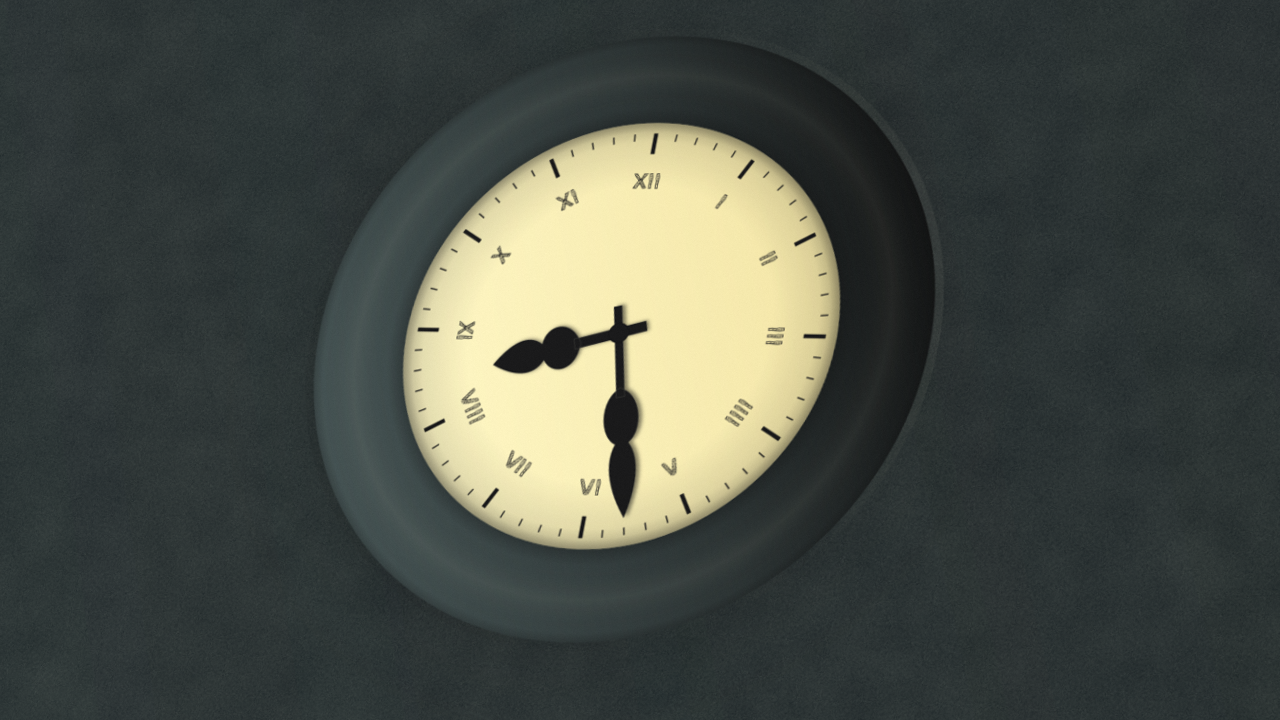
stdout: 8:28
